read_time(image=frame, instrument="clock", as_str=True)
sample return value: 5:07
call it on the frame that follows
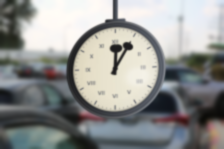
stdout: 12:05
